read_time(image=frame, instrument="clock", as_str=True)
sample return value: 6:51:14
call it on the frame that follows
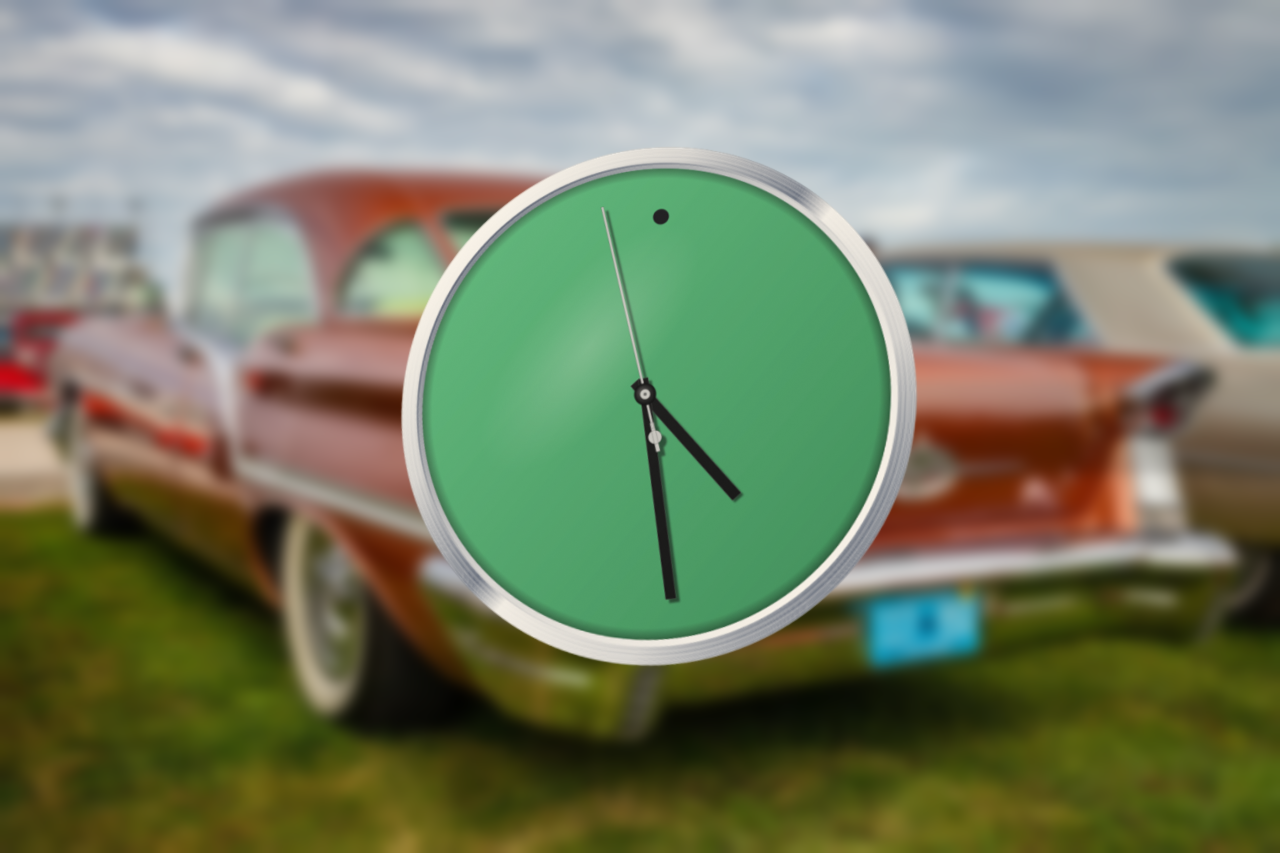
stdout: 4:27:57
